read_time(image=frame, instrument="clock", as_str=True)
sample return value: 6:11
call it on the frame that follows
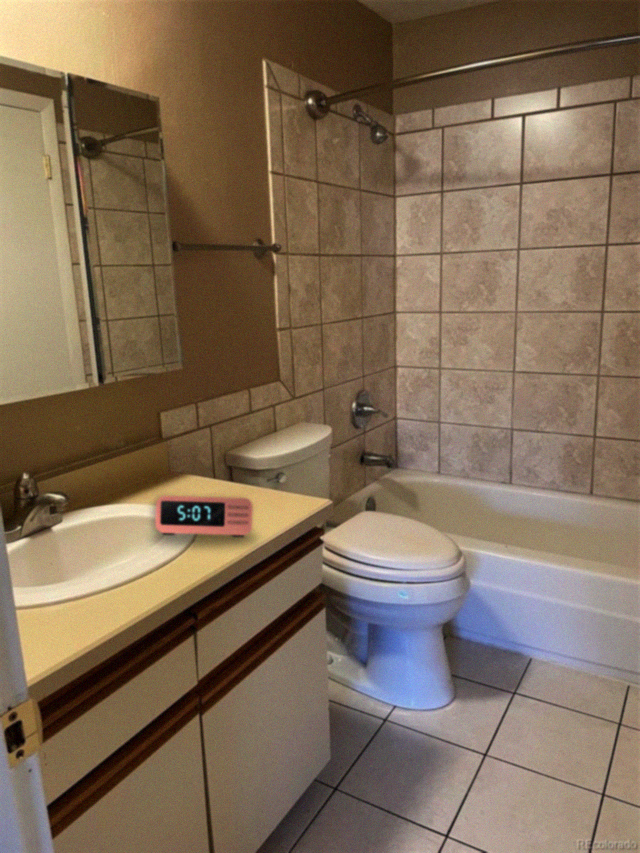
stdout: 5:07
